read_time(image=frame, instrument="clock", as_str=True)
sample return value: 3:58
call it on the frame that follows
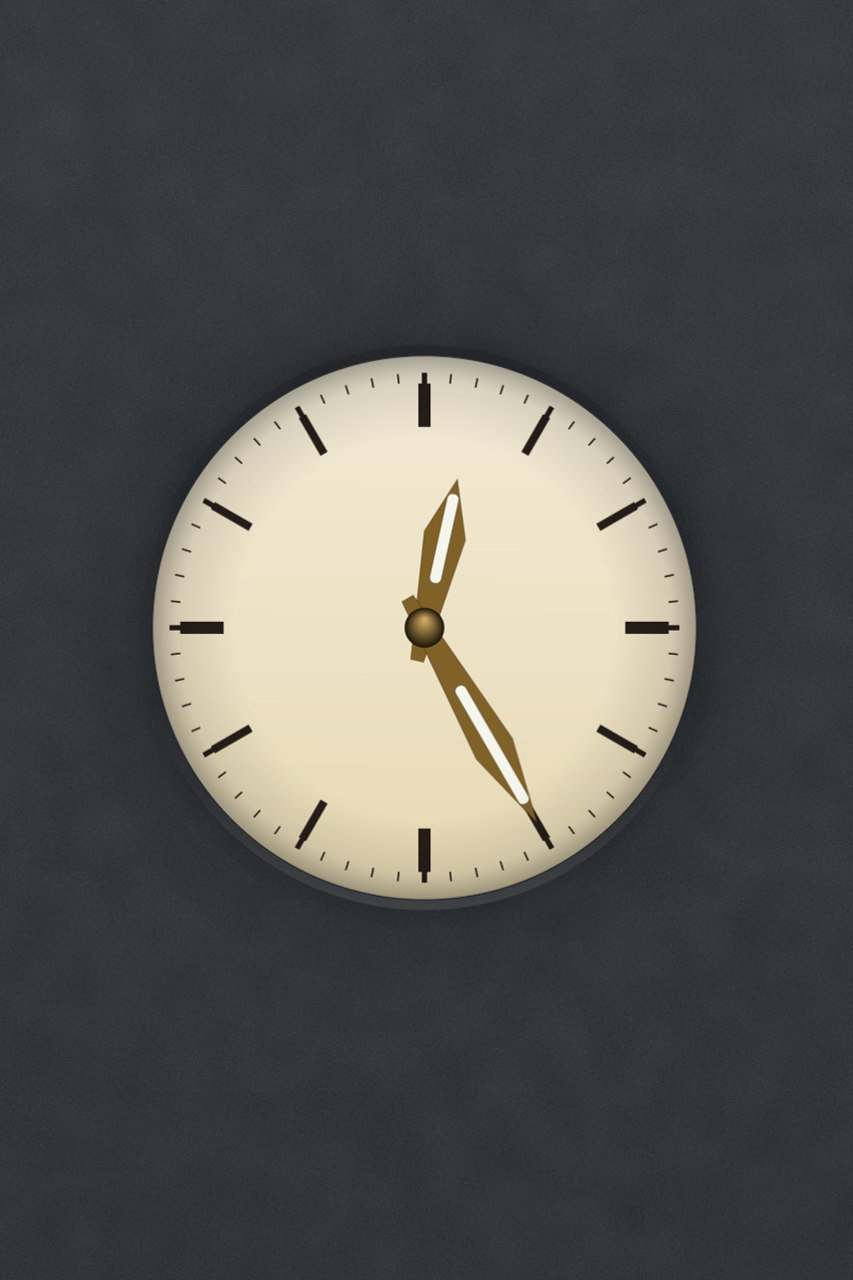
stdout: 12:25
